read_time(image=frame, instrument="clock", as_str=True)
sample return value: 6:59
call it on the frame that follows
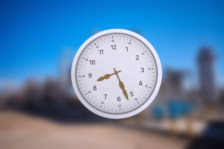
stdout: 8:27
